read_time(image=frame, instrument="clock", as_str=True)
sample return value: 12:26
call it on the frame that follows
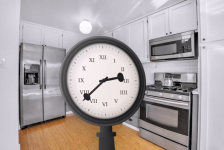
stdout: 2:38
